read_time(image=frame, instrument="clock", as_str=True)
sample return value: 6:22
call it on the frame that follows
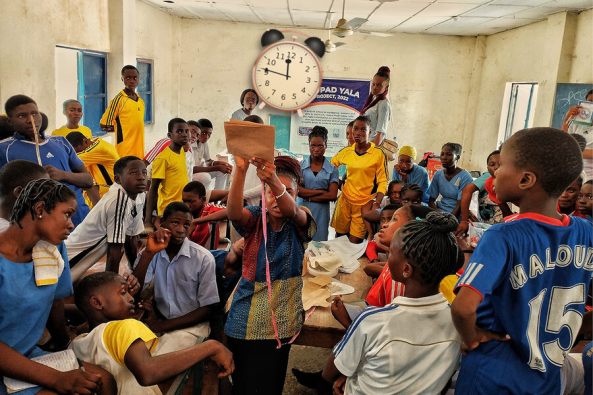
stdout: 11:46
